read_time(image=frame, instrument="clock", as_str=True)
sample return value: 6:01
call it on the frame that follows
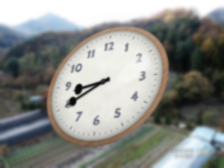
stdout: 8:40
